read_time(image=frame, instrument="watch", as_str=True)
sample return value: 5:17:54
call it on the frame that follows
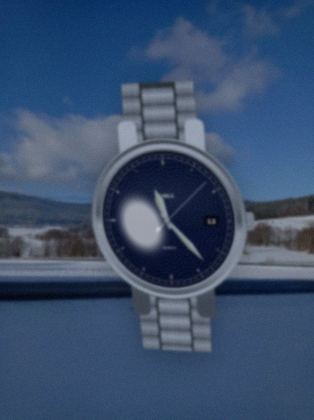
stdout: 11:23:08
